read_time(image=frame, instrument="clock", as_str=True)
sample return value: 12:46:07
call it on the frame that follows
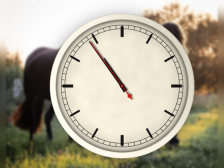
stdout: 10:53:54
